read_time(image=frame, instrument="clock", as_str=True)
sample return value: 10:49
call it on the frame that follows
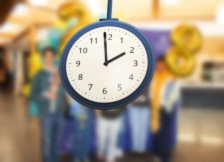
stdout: 1:59
